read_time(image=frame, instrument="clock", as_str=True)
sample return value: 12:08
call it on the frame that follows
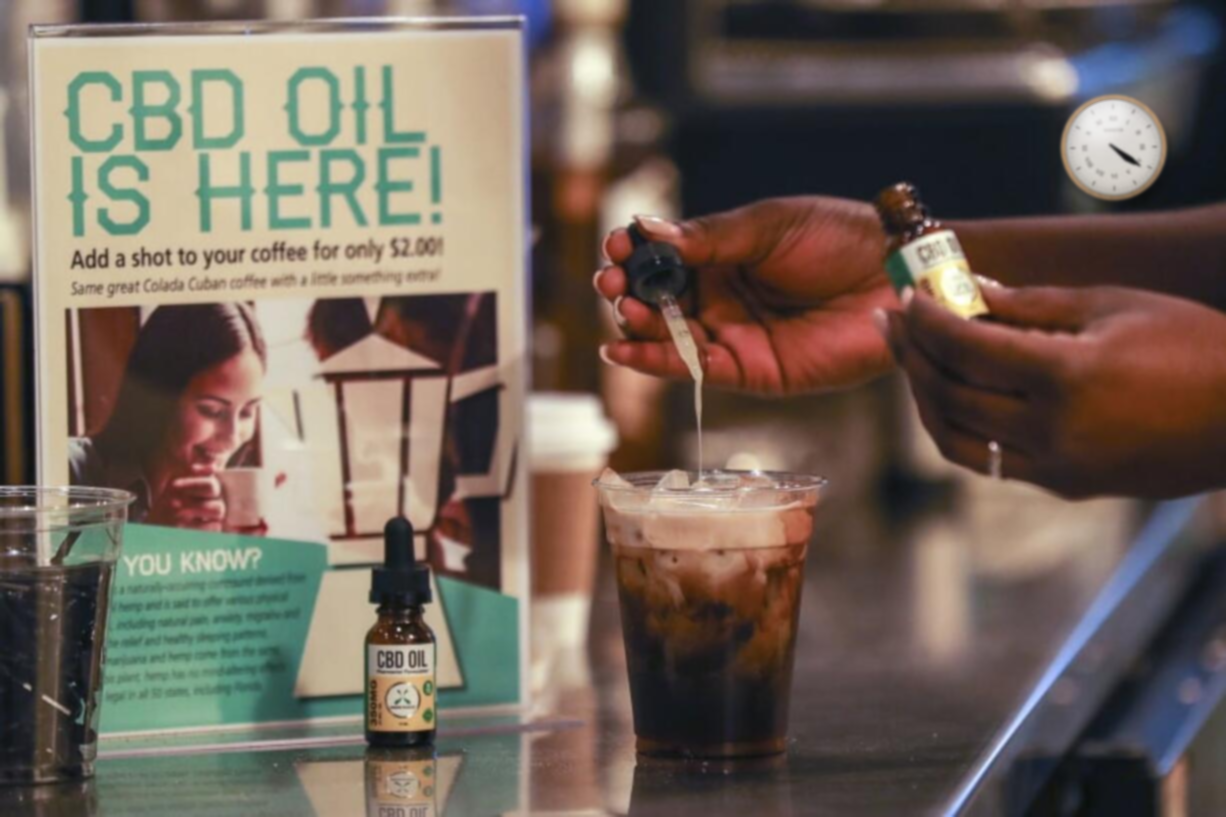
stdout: 4:21
